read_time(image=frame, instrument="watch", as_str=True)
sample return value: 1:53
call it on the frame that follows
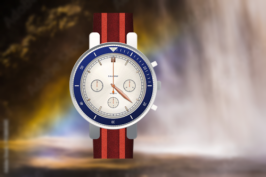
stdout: 4:22
